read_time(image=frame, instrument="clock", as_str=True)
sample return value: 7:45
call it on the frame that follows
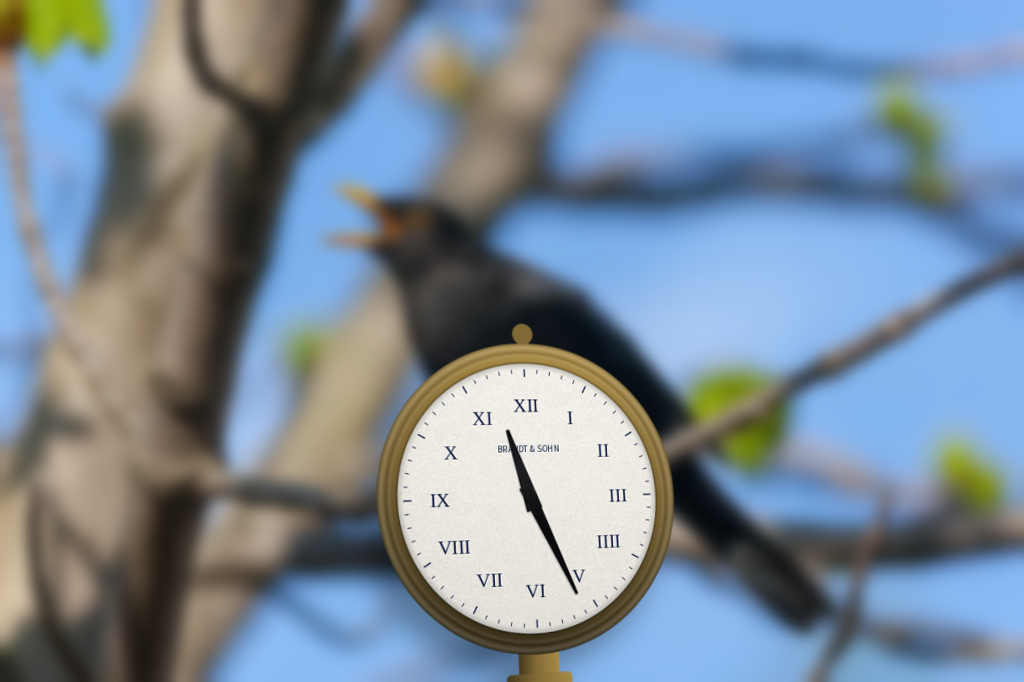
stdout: 11:26
